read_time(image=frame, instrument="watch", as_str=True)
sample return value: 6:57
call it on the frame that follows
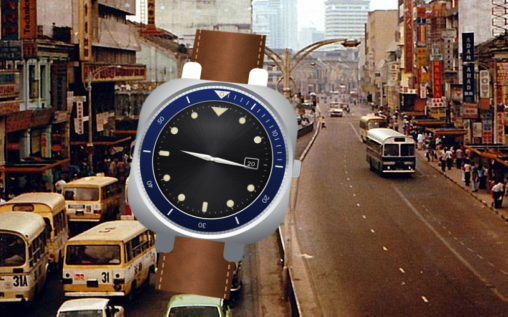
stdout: 9:16
